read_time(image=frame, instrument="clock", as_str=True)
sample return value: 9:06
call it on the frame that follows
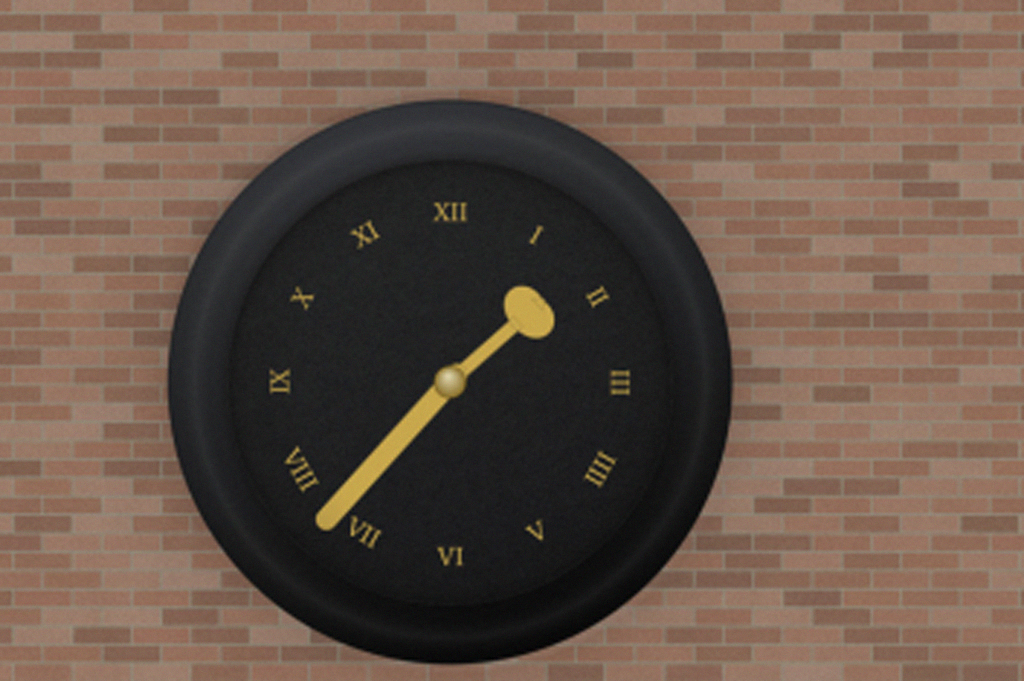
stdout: 1:37
